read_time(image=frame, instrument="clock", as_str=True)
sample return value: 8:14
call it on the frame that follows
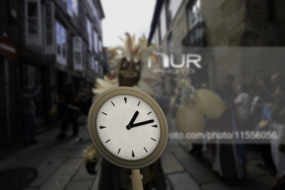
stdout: 1:13
